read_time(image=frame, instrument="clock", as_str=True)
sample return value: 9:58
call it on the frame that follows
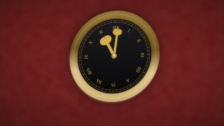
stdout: 11:01
